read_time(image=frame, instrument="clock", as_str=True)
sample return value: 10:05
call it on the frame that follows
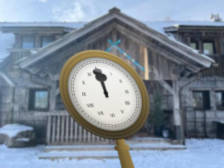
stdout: 11:59
